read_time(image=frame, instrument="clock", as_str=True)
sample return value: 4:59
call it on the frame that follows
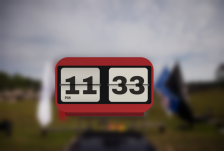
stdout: 11:33
